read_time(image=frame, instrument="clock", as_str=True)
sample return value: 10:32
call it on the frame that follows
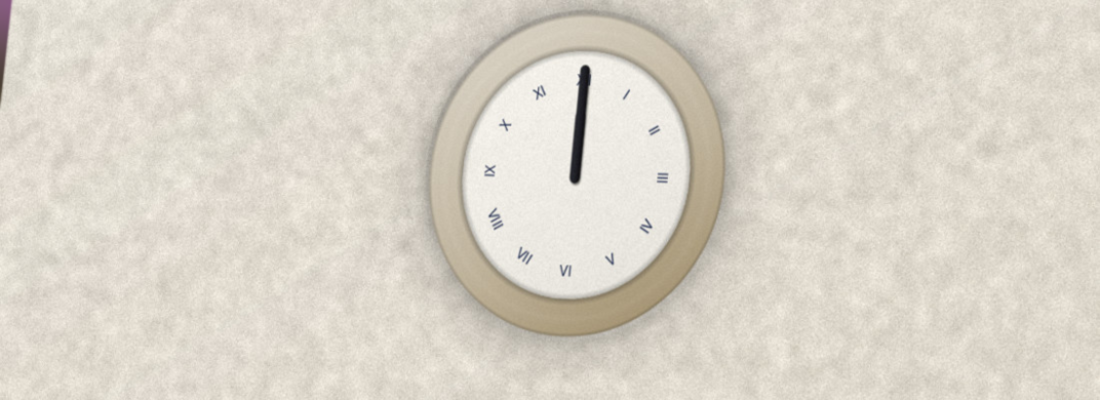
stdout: 12:00
